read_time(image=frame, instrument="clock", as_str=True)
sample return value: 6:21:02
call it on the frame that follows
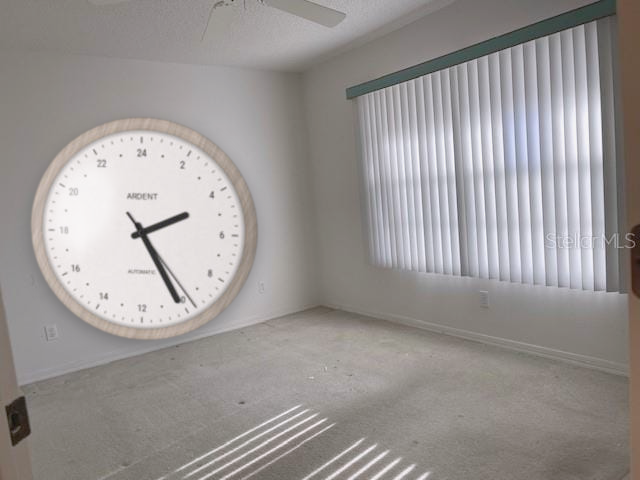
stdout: 4:25:24
